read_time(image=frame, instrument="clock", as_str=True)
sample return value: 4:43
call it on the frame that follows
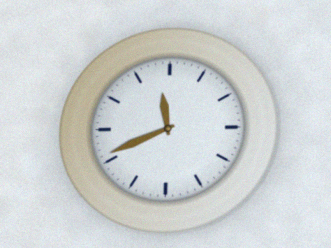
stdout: 11:41
